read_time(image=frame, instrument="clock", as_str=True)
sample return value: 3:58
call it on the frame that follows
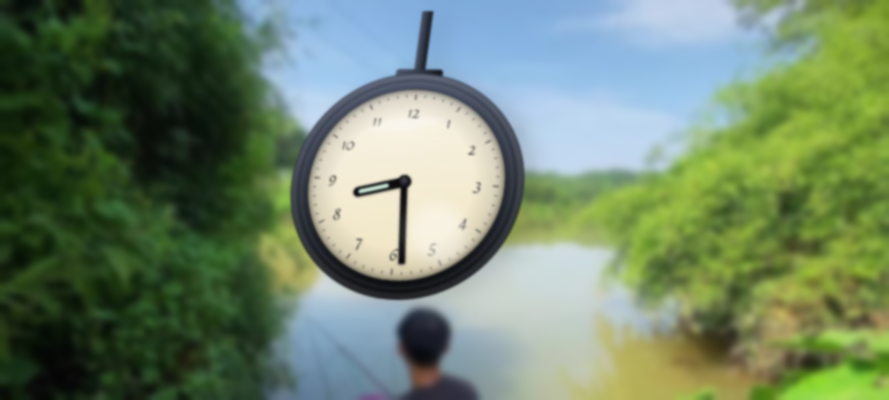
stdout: 8:29
